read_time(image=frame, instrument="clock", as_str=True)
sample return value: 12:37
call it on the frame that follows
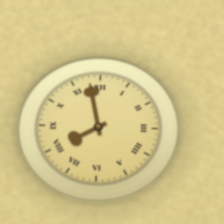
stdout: 7:58
